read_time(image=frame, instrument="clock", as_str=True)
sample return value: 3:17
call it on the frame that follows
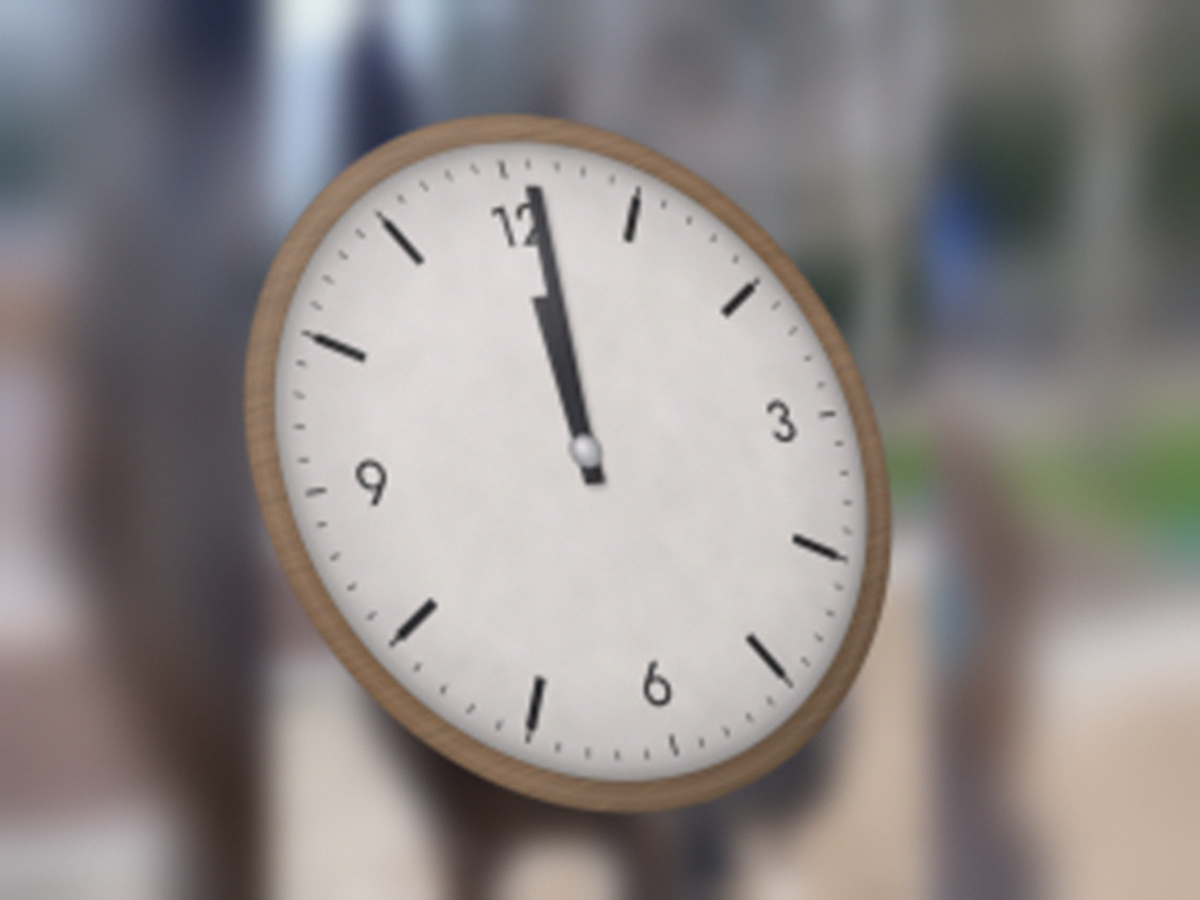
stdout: 12:01
